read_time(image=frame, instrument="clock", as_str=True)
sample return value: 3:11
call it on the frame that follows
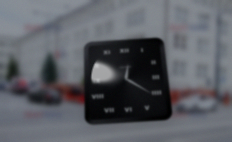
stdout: 12:21
